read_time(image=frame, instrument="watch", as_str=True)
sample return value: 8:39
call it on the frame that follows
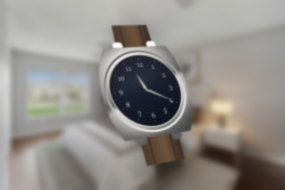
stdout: 11:20
